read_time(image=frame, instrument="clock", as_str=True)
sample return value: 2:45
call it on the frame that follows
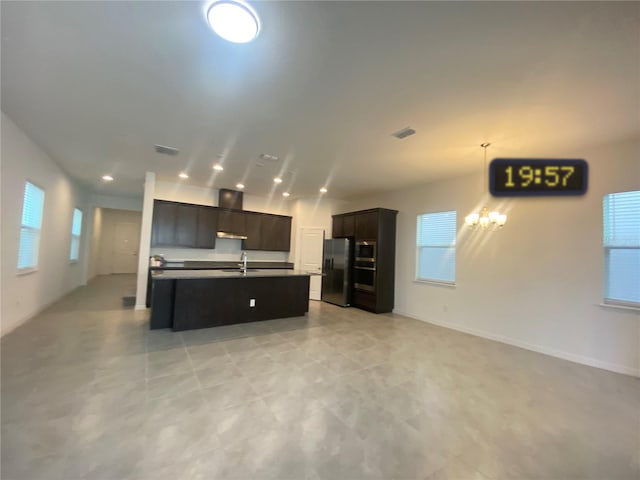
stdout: 19:57
